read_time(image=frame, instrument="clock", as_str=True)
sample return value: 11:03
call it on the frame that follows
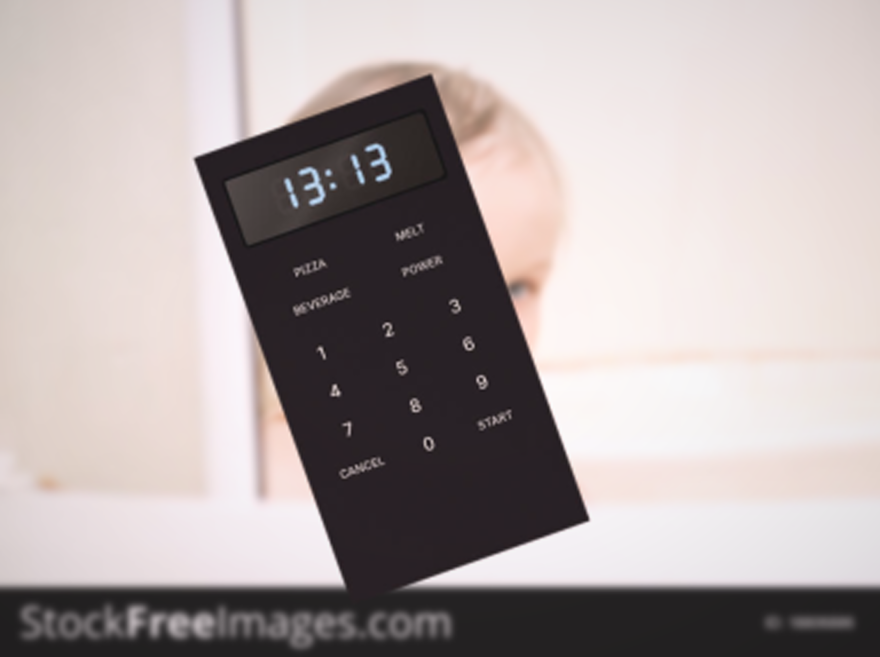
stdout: 13:13
